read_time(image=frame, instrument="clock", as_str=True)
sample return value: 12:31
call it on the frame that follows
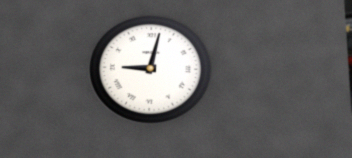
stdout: 9:02
